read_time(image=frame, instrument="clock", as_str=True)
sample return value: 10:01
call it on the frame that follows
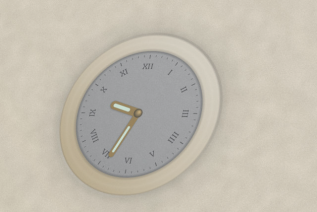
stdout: 9:34
